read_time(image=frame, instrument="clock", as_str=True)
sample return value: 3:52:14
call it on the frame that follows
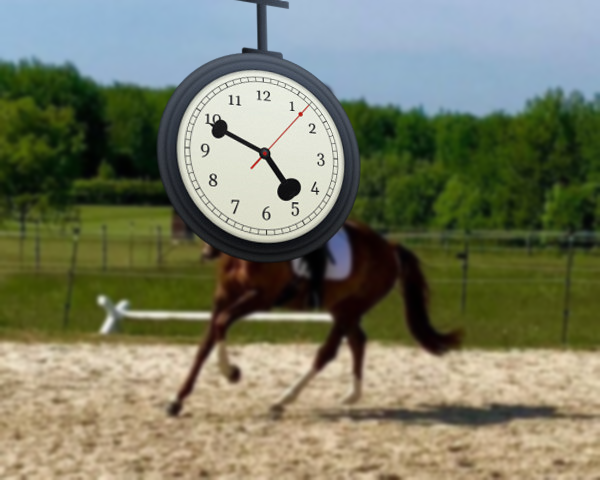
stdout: 4:49:07
